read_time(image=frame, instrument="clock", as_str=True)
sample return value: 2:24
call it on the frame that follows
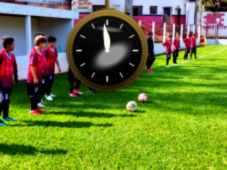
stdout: 11:59
